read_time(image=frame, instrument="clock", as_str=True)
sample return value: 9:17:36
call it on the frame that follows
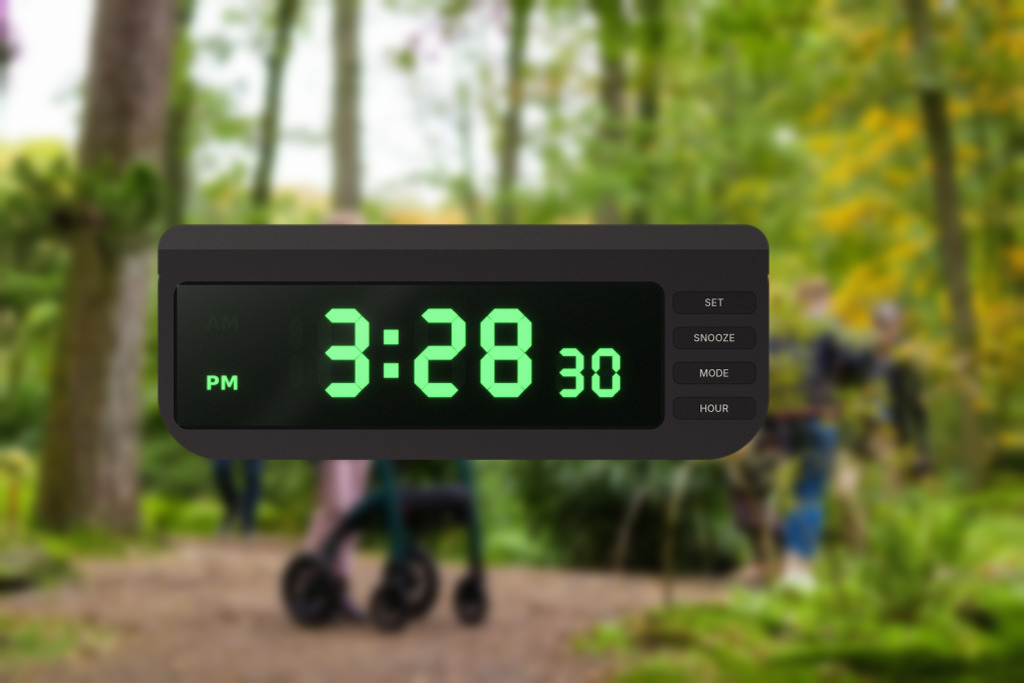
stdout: 3:28:30
